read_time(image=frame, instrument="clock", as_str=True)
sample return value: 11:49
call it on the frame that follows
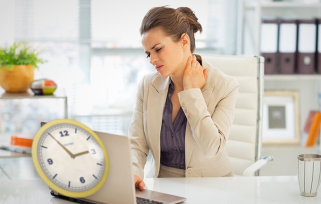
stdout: 2:55
